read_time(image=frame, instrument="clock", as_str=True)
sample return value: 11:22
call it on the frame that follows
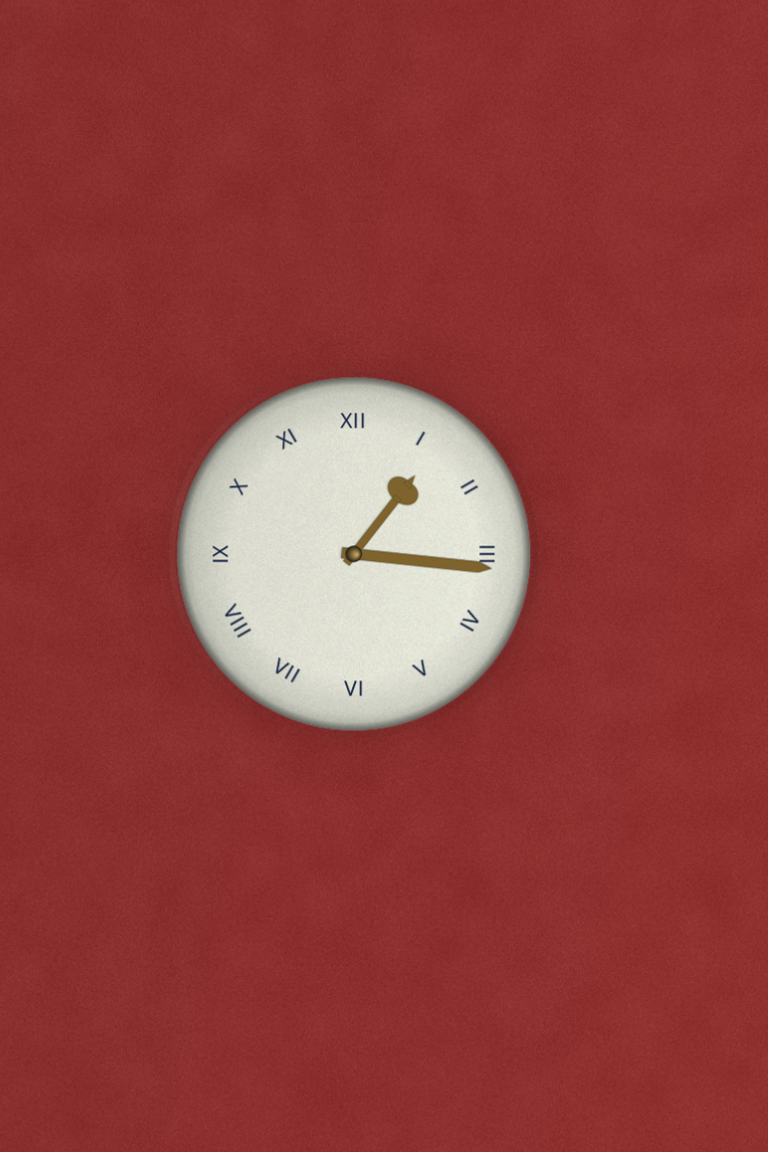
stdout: 1:16
